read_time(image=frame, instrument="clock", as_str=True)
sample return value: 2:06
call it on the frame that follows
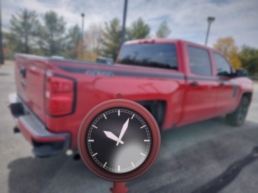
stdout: 10:04
